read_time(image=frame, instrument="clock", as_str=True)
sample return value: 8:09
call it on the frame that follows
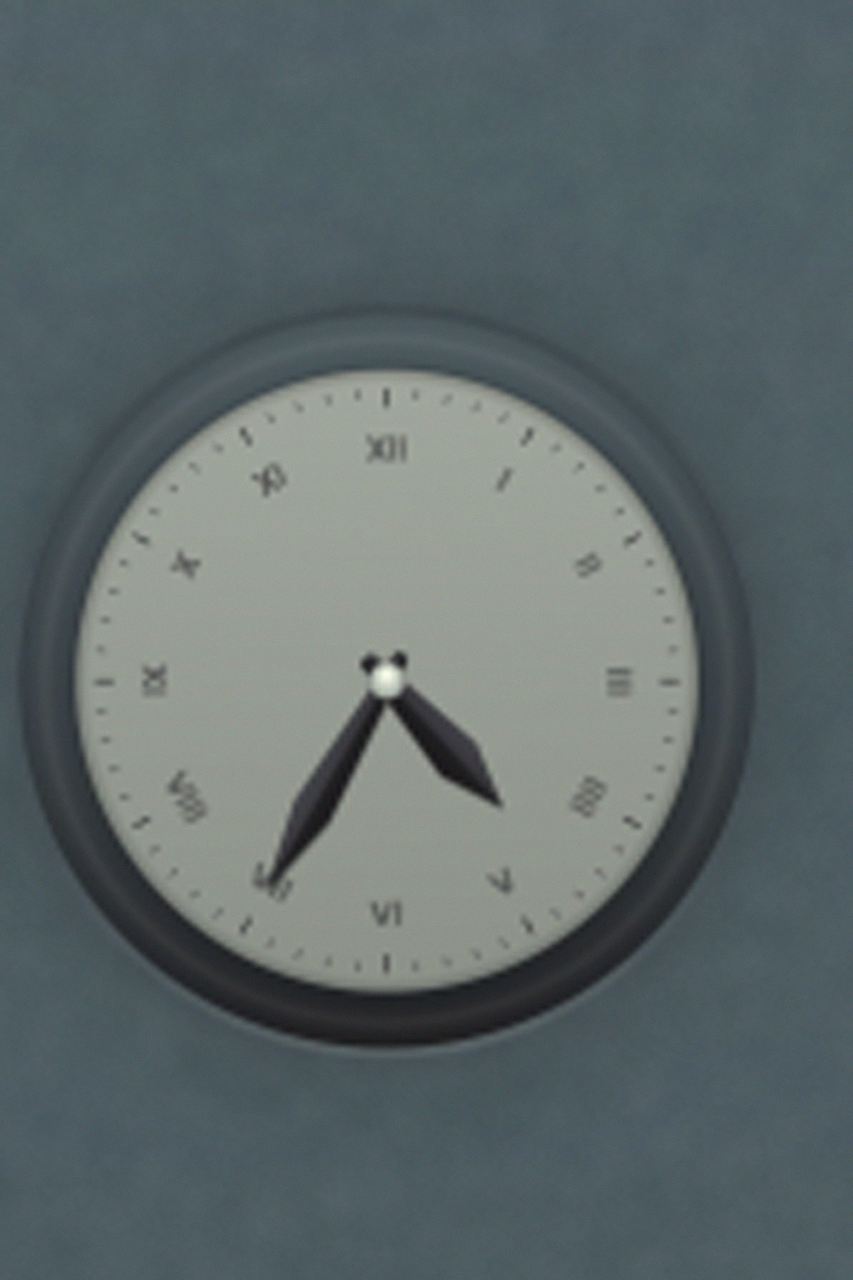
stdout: 4:35
